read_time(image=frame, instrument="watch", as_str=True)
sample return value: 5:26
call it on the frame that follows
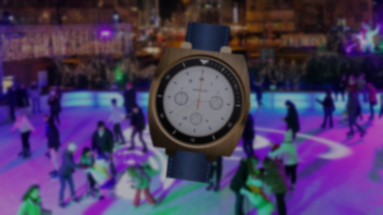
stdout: 2:38
